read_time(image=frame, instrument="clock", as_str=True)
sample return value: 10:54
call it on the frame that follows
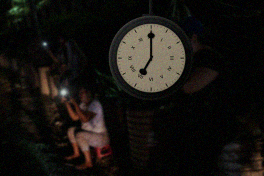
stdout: 7:00
